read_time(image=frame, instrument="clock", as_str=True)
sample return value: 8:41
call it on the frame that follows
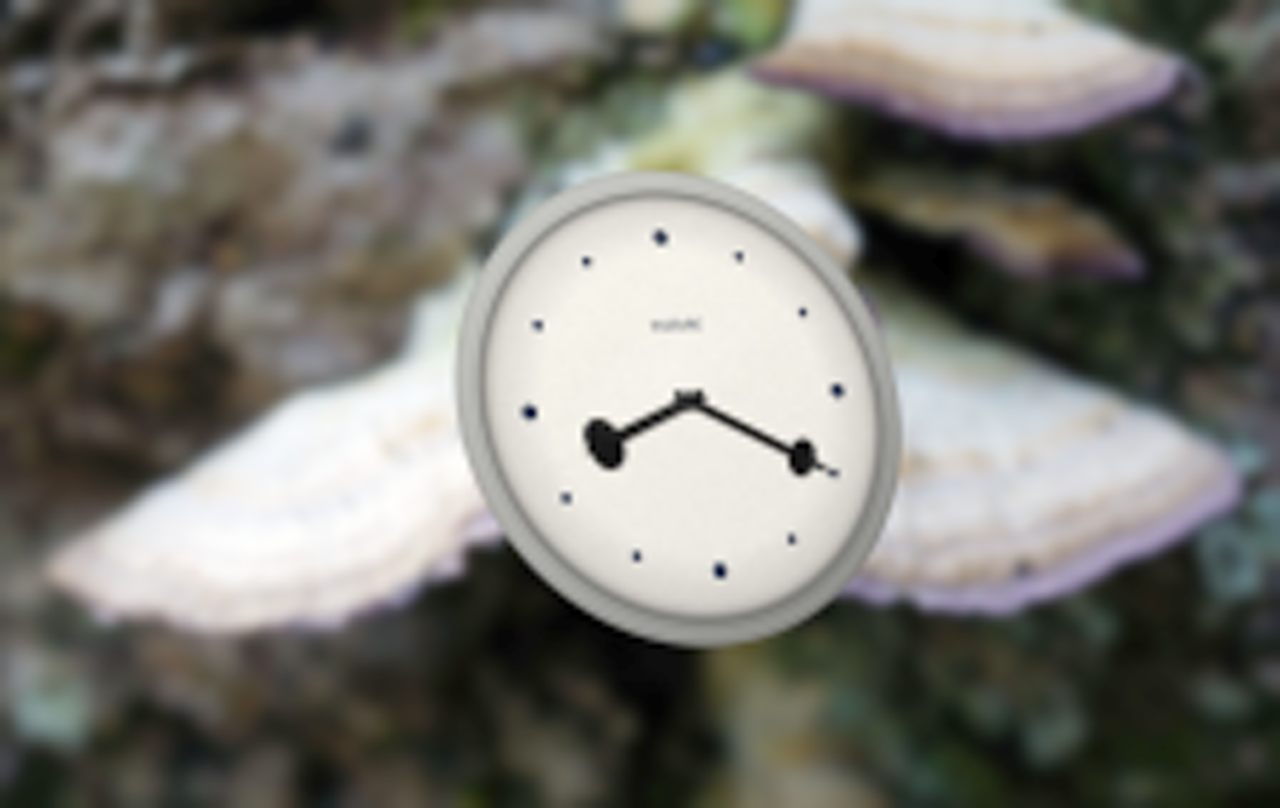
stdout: 8:20
